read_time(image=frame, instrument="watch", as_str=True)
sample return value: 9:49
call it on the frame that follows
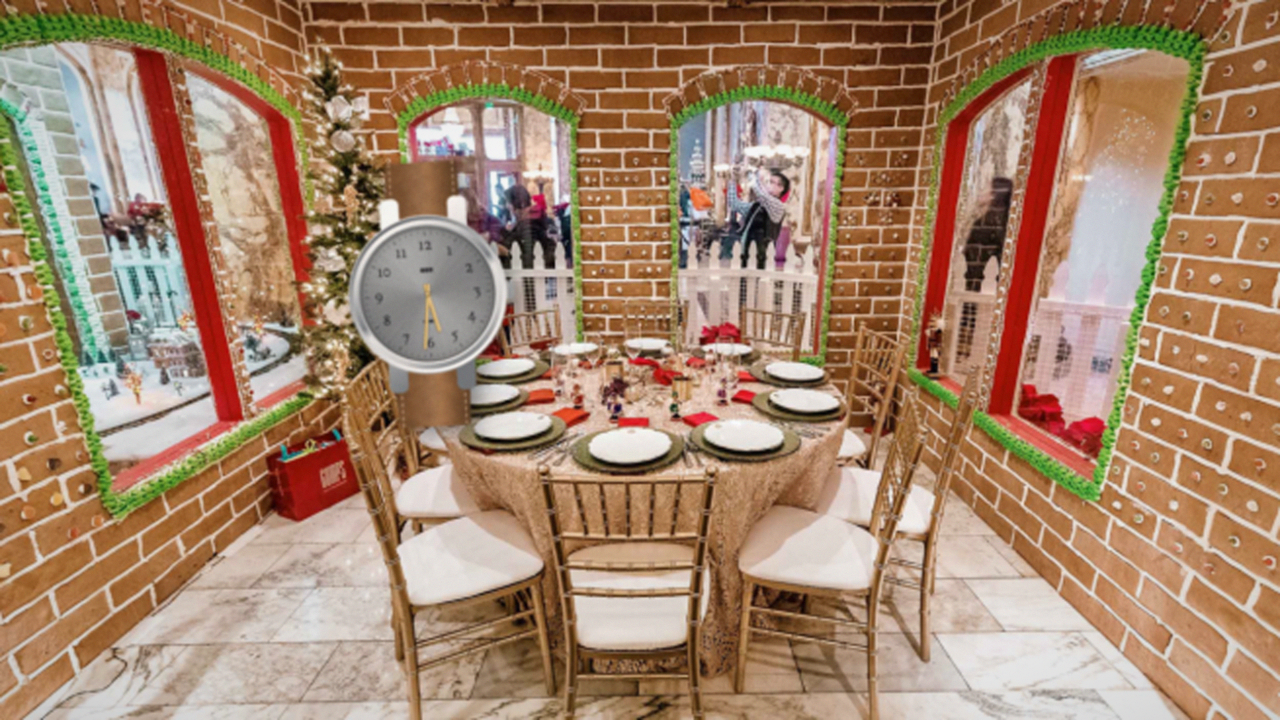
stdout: 5:31
